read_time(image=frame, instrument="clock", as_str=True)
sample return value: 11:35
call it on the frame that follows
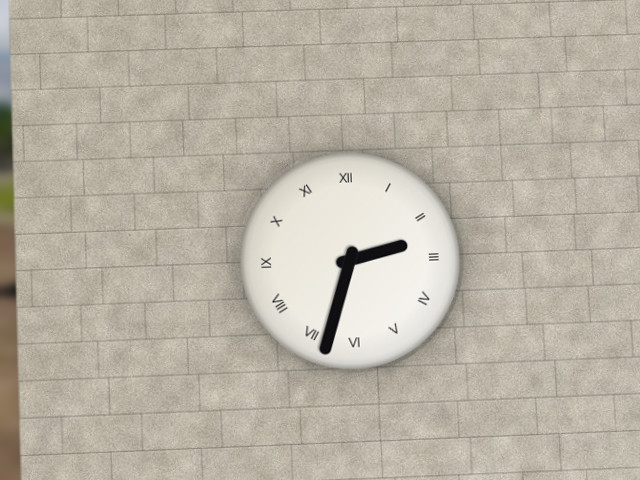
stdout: 2:33
